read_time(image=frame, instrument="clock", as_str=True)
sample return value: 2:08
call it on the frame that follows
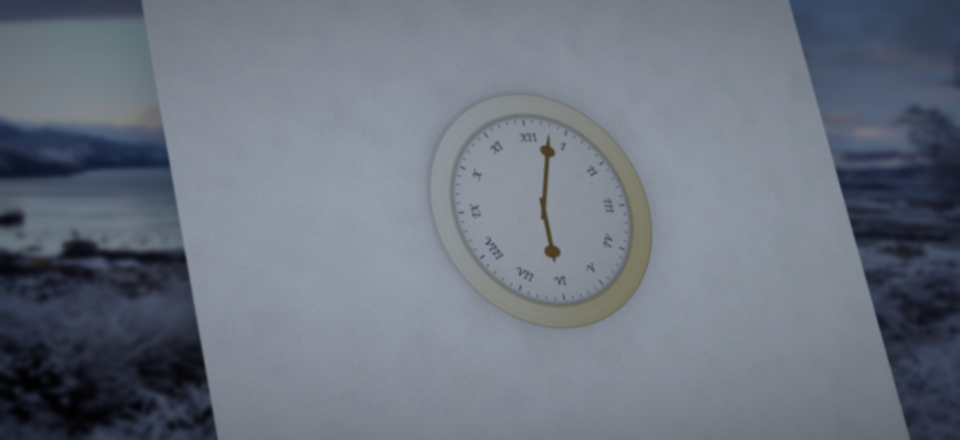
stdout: 6:03
